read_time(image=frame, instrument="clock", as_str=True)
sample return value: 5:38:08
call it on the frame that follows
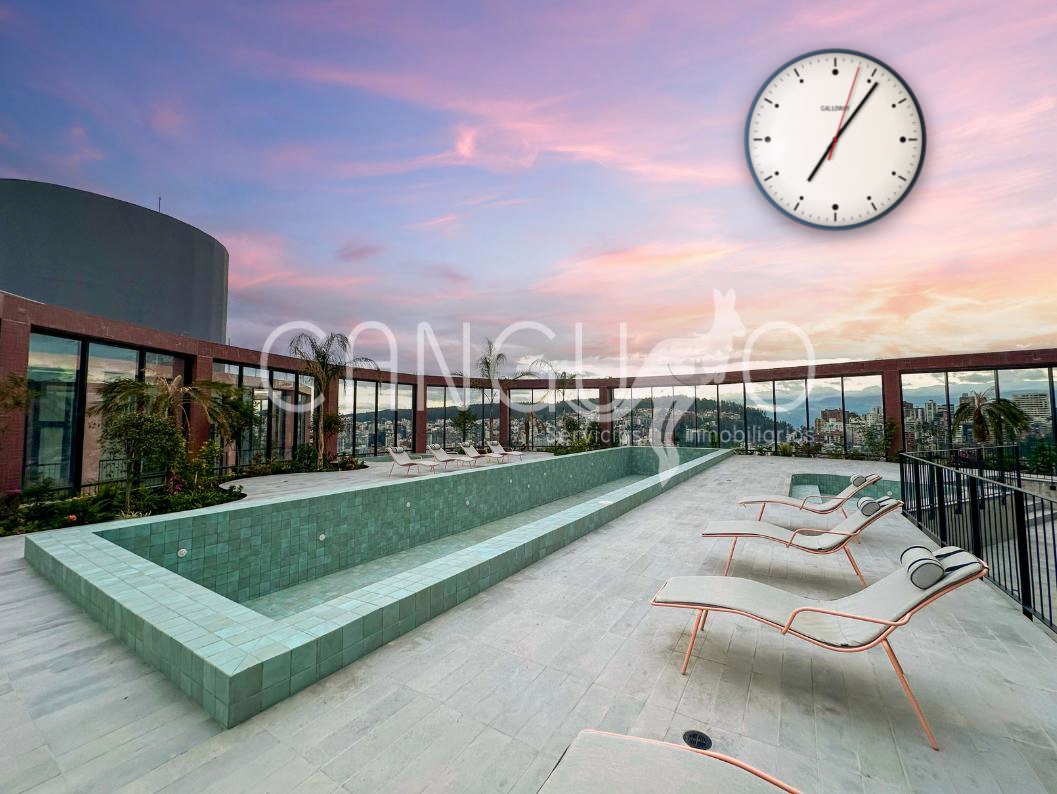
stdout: 7:06:03
